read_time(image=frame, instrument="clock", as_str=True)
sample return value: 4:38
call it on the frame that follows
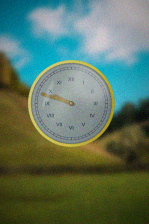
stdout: 9:48
